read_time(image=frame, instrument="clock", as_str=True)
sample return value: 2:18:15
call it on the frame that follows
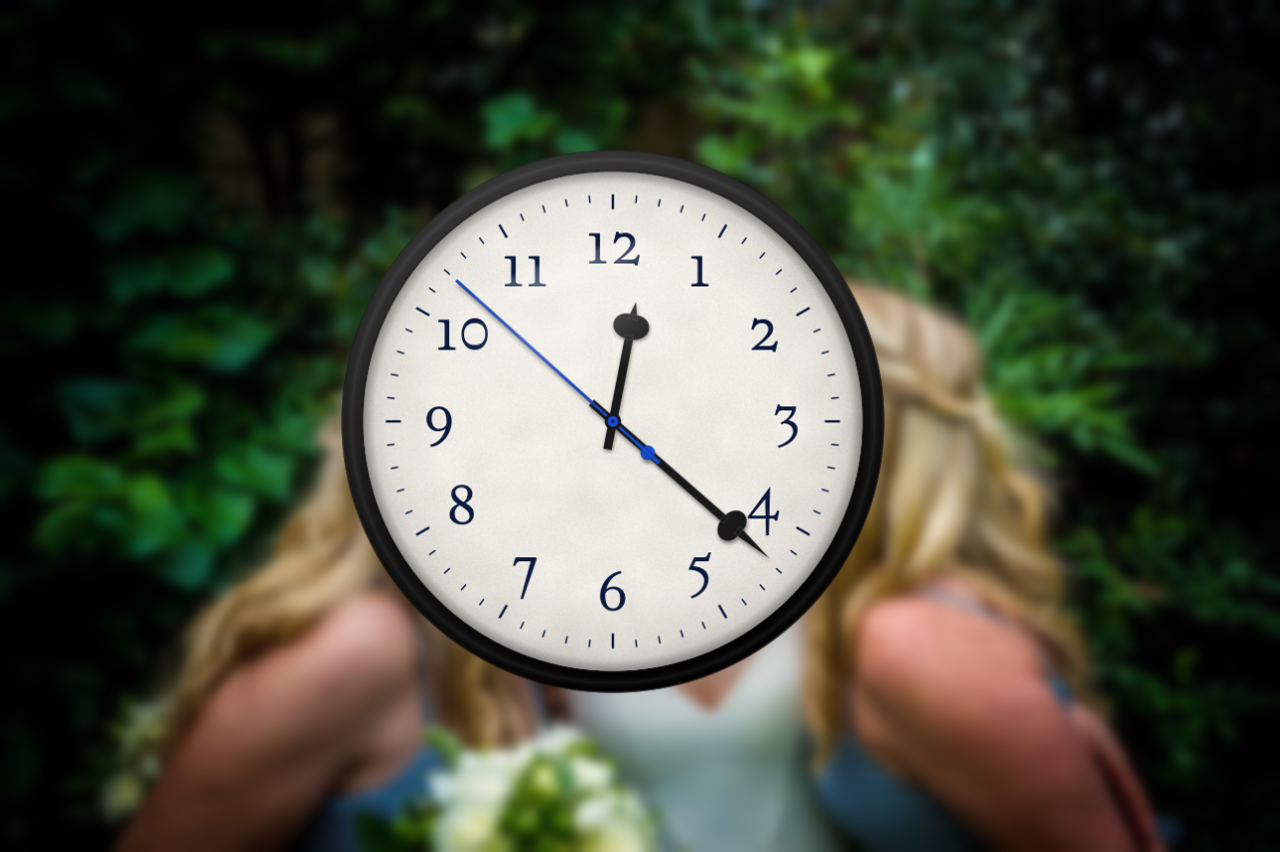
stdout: 12:21:52
